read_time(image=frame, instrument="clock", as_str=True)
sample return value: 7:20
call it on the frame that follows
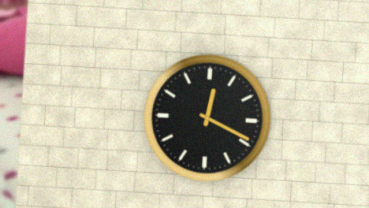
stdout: 12:19
